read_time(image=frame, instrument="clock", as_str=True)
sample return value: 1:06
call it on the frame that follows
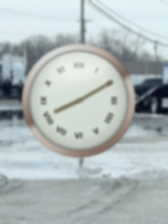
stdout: 8:10
